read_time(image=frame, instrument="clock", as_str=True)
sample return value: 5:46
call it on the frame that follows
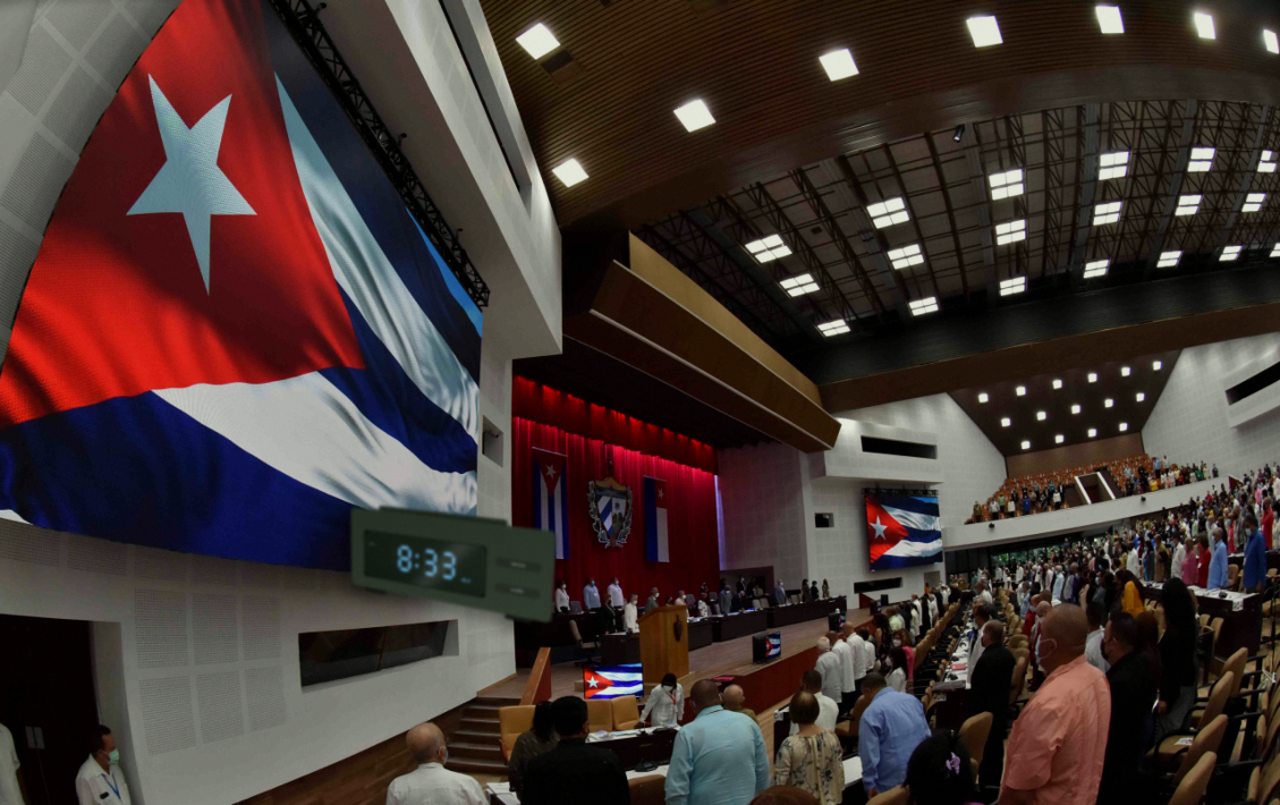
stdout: 8:33
